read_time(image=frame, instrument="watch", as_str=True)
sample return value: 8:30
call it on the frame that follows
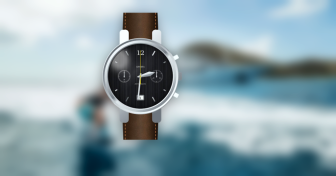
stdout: 2:31
